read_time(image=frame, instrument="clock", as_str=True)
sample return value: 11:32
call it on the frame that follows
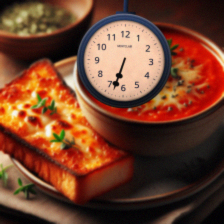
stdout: 6:33
